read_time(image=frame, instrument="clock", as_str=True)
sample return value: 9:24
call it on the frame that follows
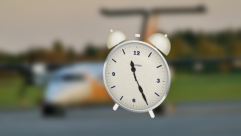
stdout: 11:25
